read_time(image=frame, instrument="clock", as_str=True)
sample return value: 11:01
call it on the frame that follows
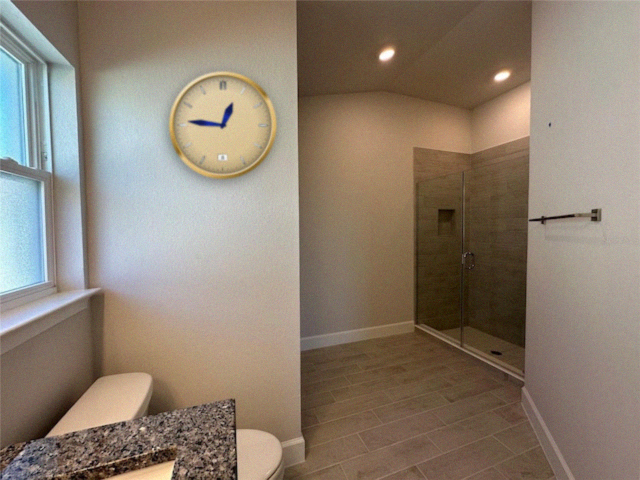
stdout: 12:46
